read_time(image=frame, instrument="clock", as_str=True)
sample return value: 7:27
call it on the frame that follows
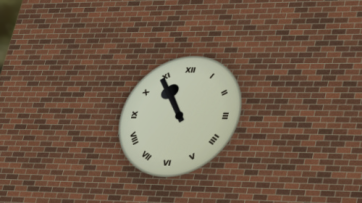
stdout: 10:54
